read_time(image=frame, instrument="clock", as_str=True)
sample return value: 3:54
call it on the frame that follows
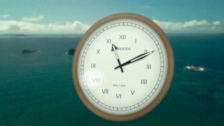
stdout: 11:11
